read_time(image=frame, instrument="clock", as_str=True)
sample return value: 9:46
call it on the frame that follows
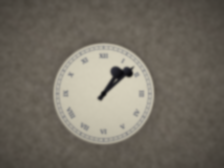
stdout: 1:08
